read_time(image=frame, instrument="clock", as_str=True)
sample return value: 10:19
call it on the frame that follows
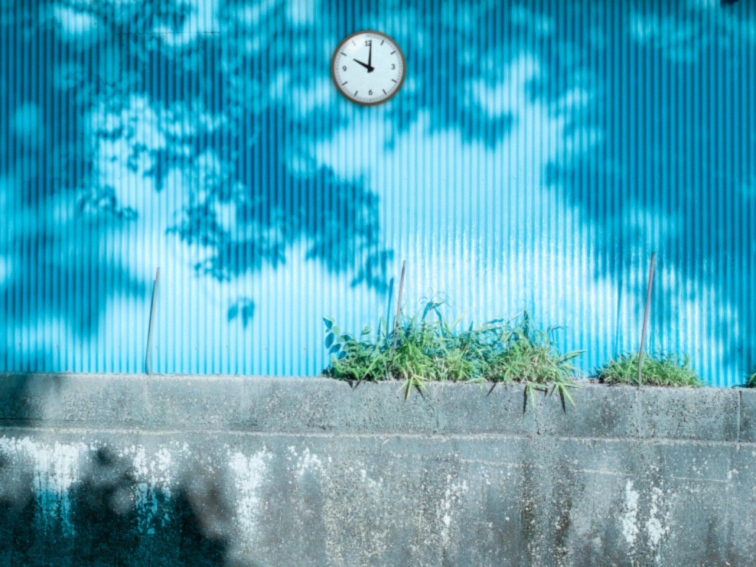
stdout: 10:01
